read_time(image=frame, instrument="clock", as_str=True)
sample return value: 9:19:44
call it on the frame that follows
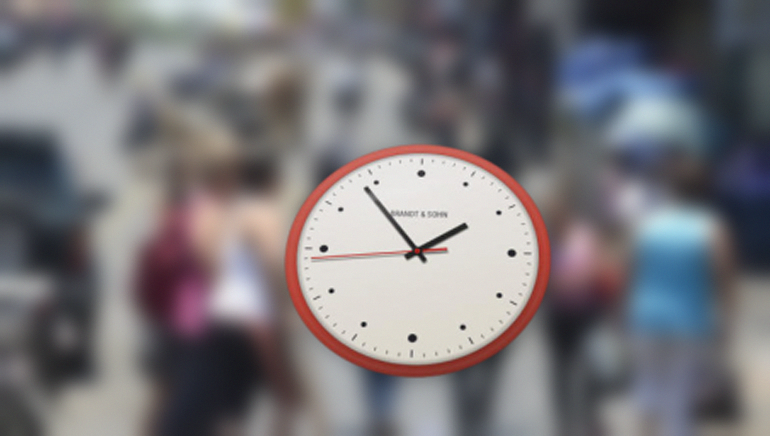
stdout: 1:53:44
